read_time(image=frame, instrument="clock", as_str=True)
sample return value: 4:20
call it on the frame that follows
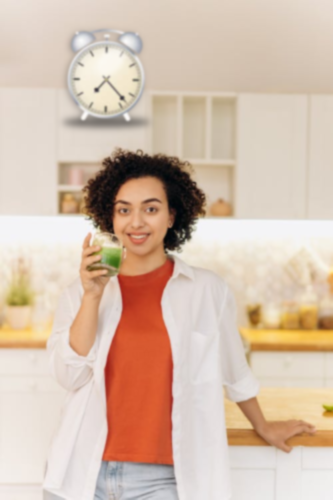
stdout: 7:23
